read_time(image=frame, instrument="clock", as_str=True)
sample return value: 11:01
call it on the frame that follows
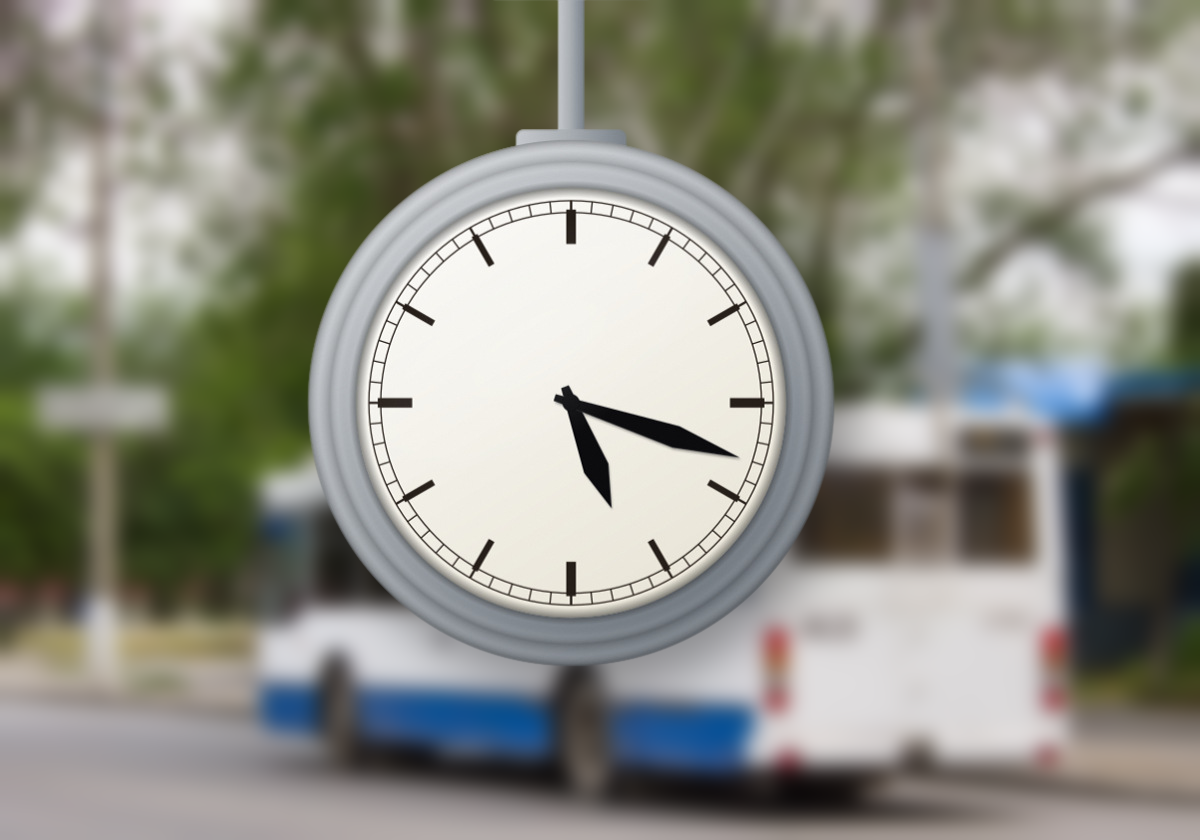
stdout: 5:18
